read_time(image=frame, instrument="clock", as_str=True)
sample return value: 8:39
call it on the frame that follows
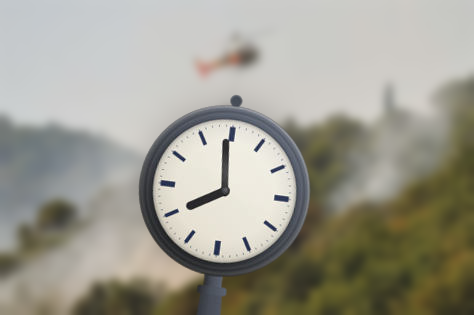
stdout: 7:59
